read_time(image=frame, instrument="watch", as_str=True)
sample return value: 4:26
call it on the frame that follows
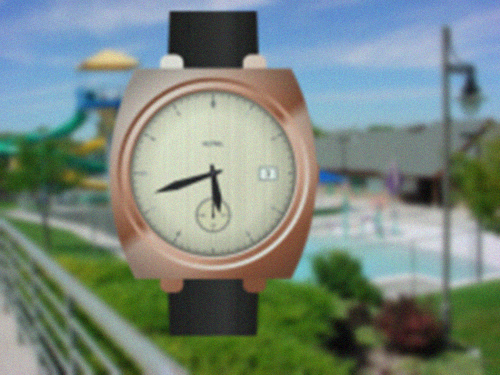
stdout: 5:42
